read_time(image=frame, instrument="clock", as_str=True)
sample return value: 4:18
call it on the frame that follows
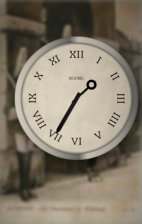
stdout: 1:35
